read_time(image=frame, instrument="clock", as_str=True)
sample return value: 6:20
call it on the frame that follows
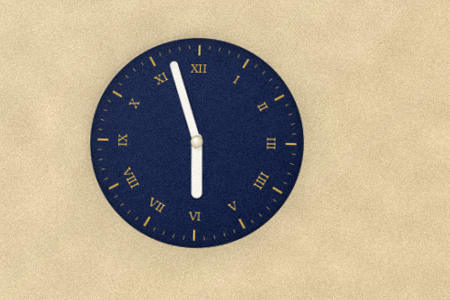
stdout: 5:57
